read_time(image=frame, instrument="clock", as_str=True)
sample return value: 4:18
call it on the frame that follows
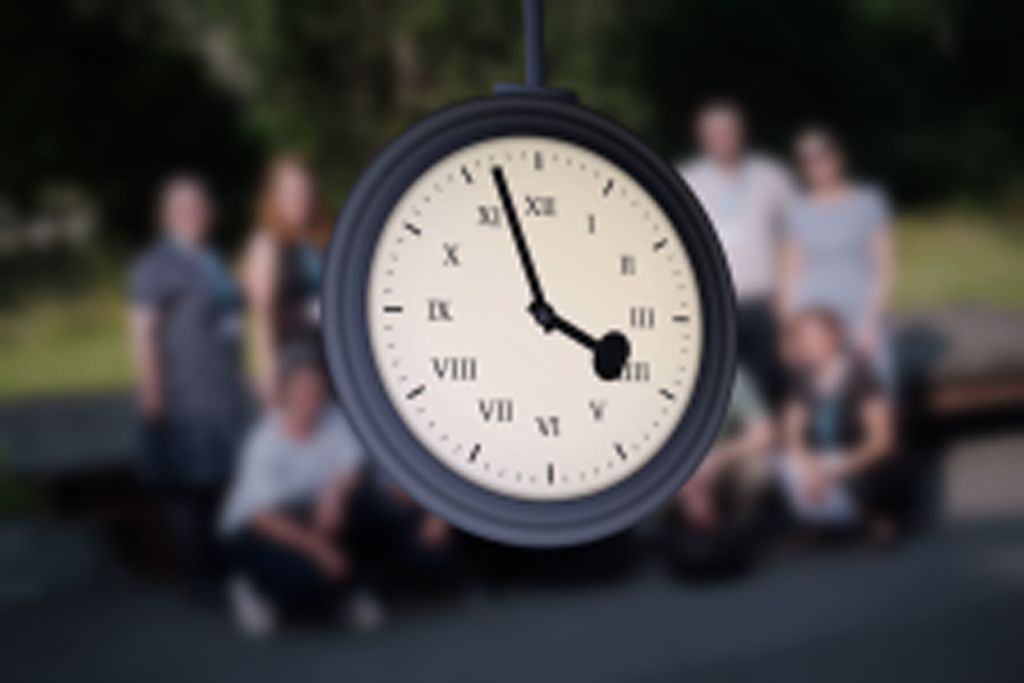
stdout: 3:57
